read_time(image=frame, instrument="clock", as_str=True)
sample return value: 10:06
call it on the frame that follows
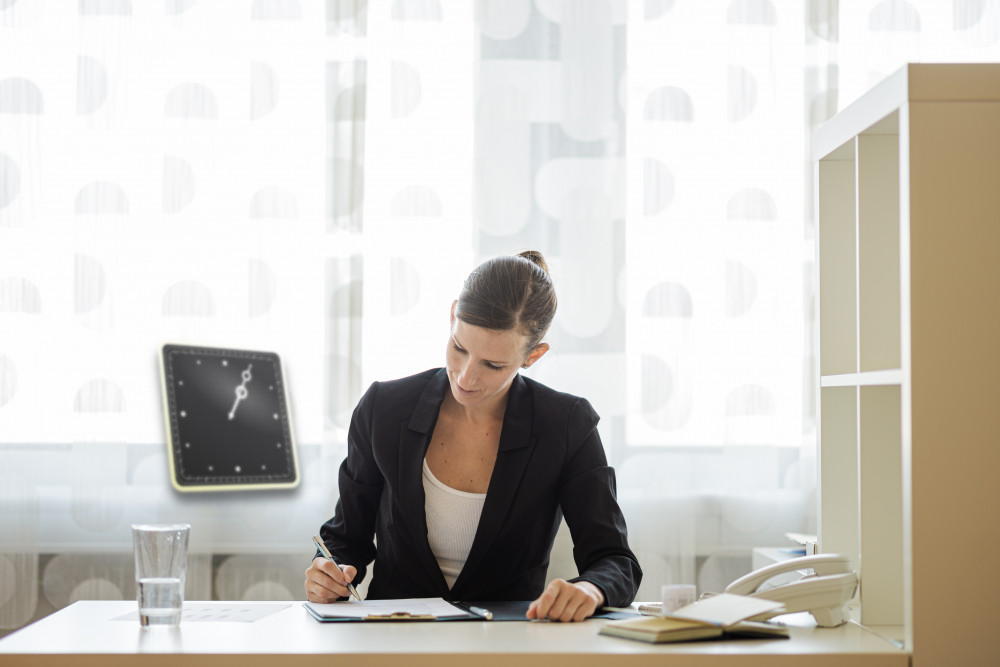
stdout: 1:05
